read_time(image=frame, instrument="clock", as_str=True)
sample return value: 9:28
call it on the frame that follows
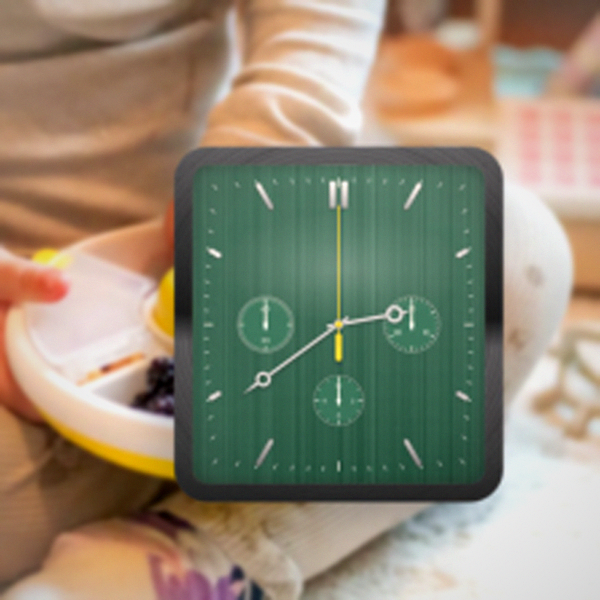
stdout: 2:39
